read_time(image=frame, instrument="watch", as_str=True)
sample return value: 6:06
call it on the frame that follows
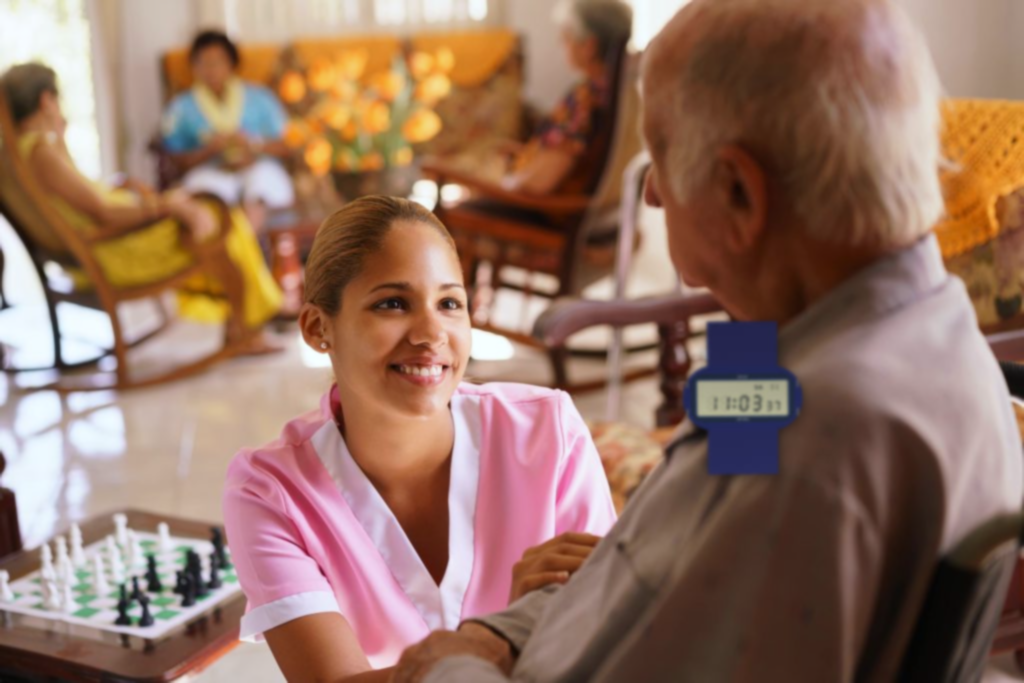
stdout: 11:03
